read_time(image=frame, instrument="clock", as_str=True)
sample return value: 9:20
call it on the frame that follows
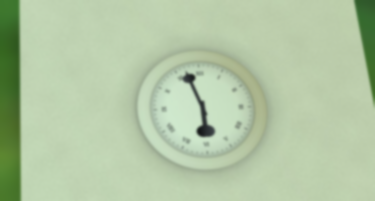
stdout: 5:57
